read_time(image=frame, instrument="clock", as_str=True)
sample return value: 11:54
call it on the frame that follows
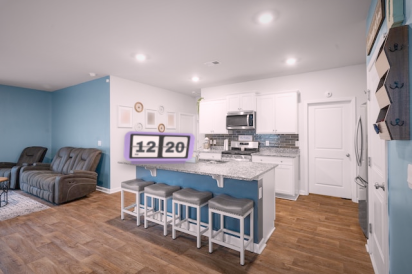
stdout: 12:20
